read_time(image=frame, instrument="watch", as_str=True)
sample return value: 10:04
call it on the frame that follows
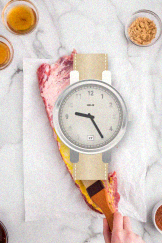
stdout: 9:25
